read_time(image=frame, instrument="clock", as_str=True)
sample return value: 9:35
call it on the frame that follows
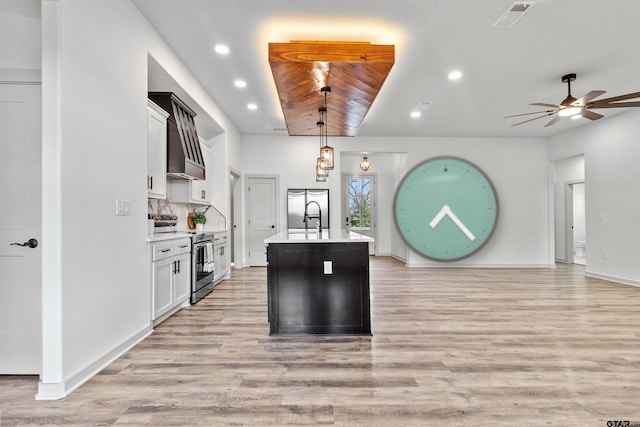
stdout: 7:23
